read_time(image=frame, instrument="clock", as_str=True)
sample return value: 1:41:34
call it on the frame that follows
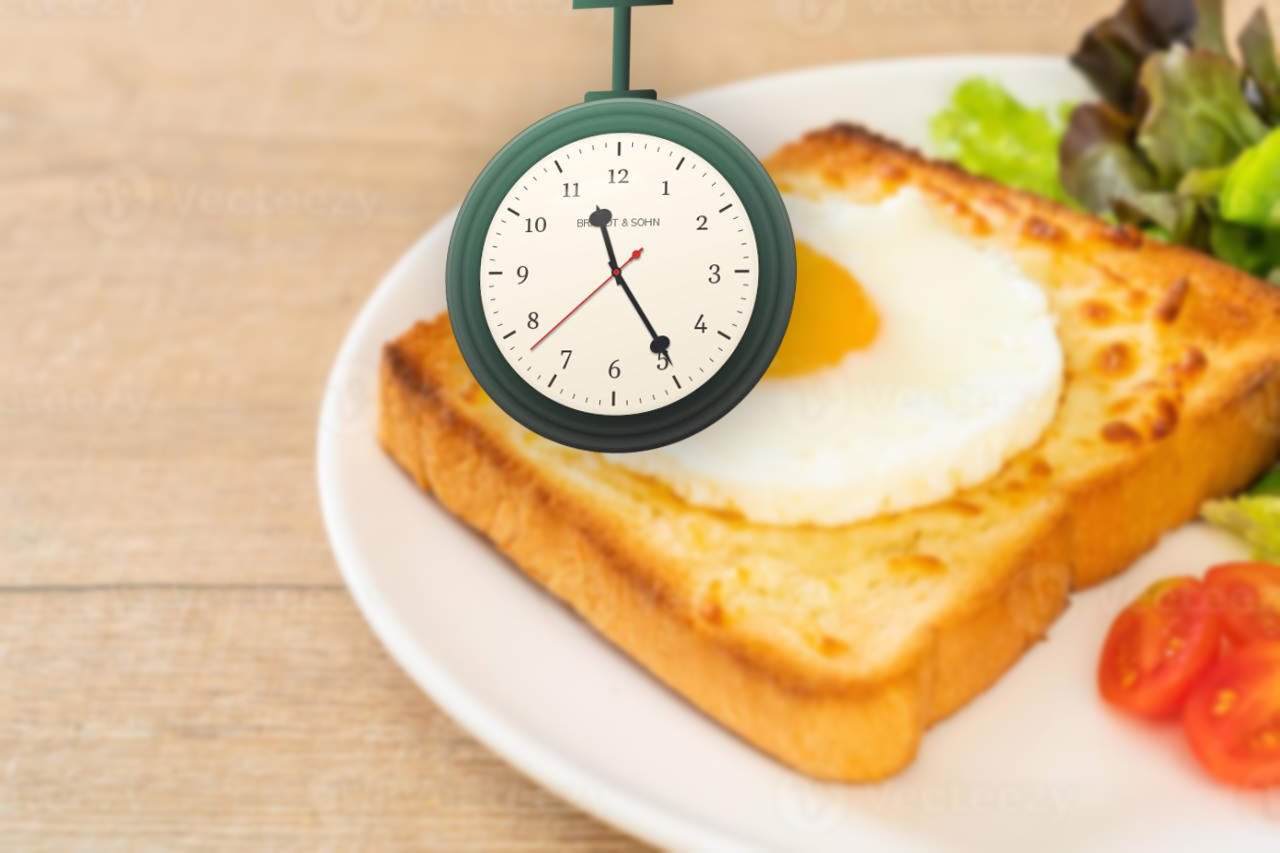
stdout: 11:24:38
